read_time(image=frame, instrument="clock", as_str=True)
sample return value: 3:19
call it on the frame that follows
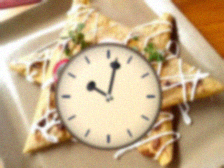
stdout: 10:02
